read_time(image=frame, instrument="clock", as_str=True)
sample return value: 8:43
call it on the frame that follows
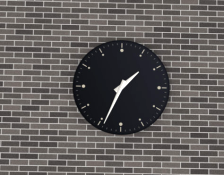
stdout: 1:34
